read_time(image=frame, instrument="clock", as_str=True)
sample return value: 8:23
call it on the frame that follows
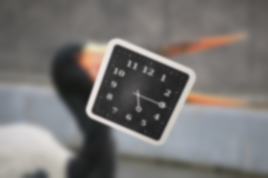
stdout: 5:15
